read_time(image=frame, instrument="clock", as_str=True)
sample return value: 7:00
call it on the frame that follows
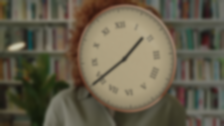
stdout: 1:40
